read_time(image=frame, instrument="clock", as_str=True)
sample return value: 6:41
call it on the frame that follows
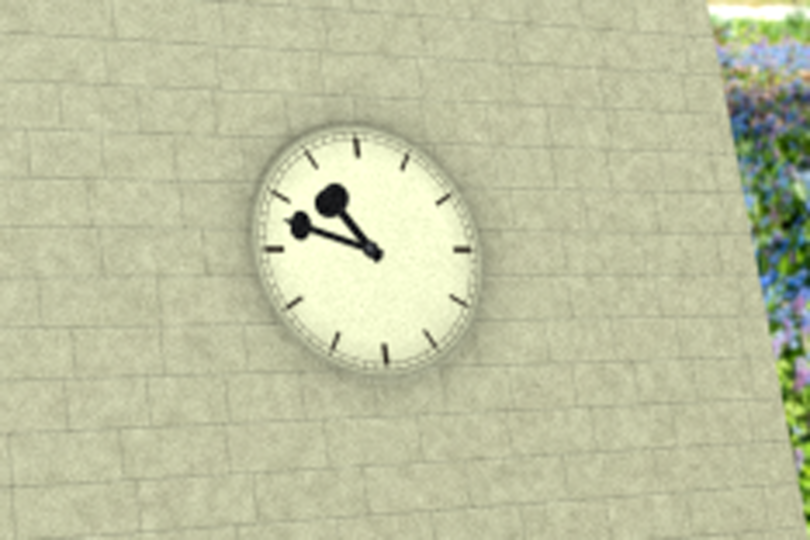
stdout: 10:48
